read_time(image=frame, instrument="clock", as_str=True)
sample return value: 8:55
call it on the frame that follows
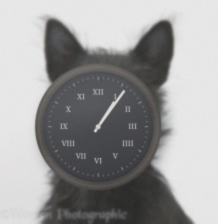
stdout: 1:06
